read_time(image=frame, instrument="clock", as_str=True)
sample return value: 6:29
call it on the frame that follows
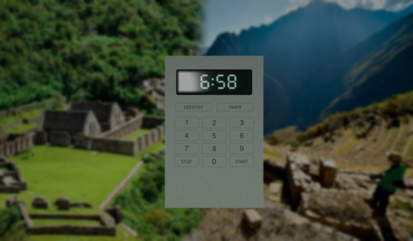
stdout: 6:58
